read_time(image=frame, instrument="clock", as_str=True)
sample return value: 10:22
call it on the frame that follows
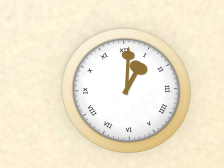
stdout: 1:01
